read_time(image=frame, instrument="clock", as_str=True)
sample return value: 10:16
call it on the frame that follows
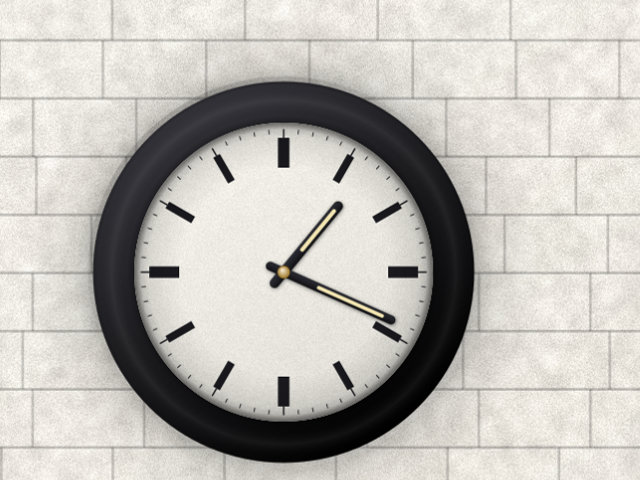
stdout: 1:19
